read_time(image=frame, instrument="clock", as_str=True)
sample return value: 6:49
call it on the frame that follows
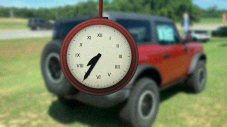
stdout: 7:35
